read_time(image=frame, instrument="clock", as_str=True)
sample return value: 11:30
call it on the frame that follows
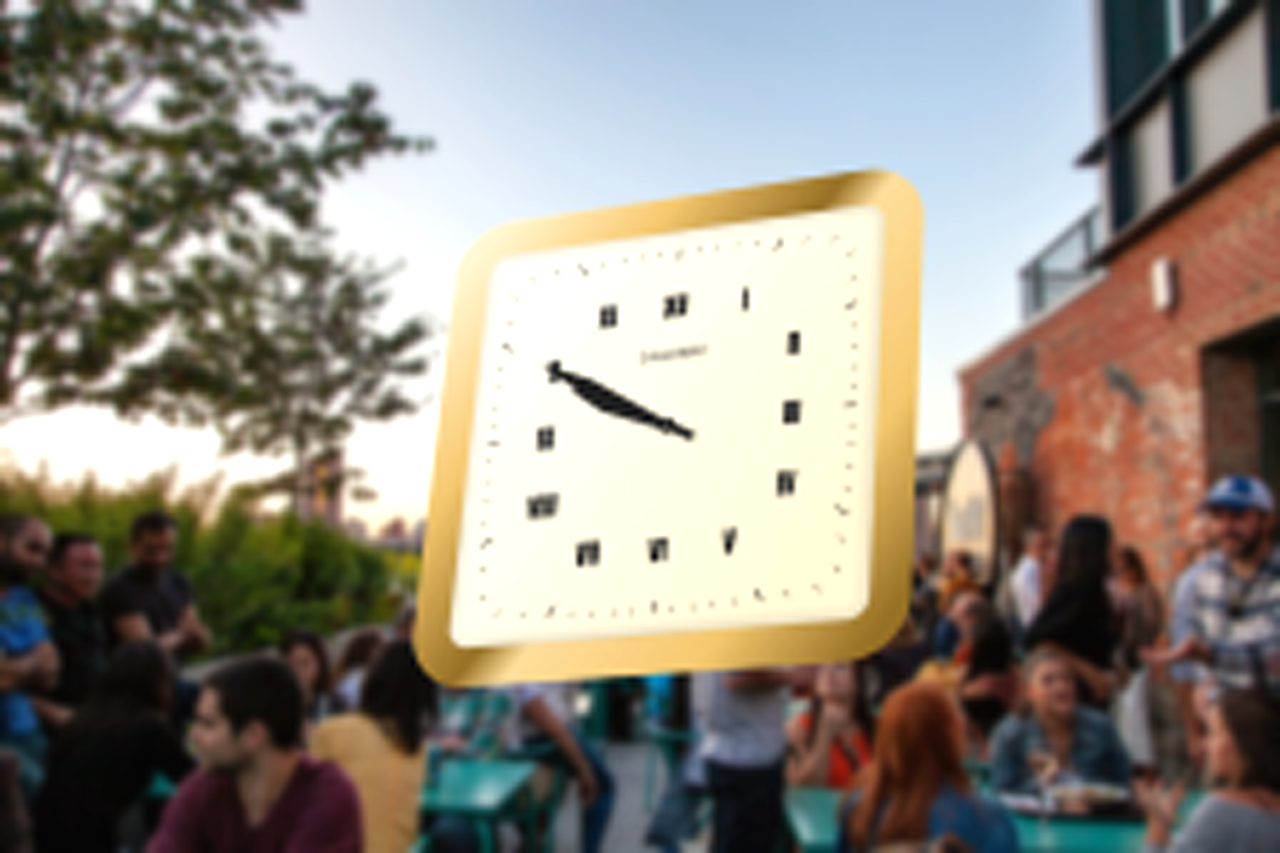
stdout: 9:50
